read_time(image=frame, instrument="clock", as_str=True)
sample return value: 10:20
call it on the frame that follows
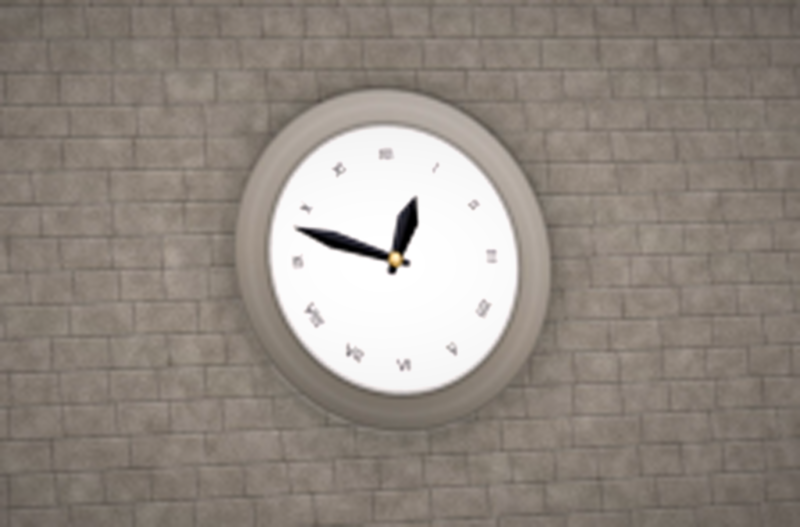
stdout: 12:48
